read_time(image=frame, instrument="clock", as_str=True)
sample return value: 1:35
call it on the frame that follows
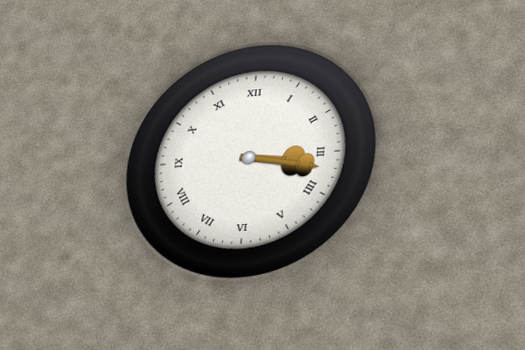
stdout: 3:17
